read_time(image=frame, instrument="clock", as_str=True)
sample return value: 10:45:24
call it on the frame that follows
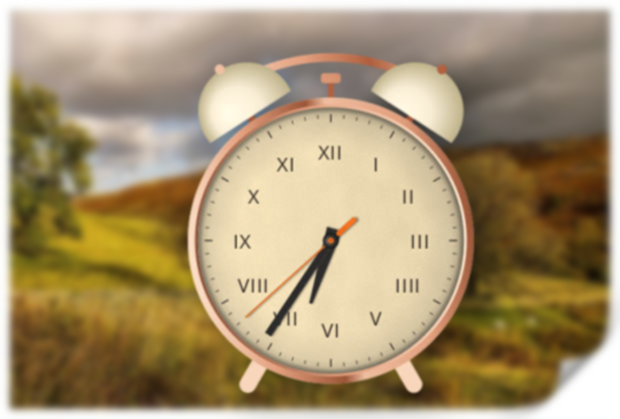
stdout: 6:35:38
